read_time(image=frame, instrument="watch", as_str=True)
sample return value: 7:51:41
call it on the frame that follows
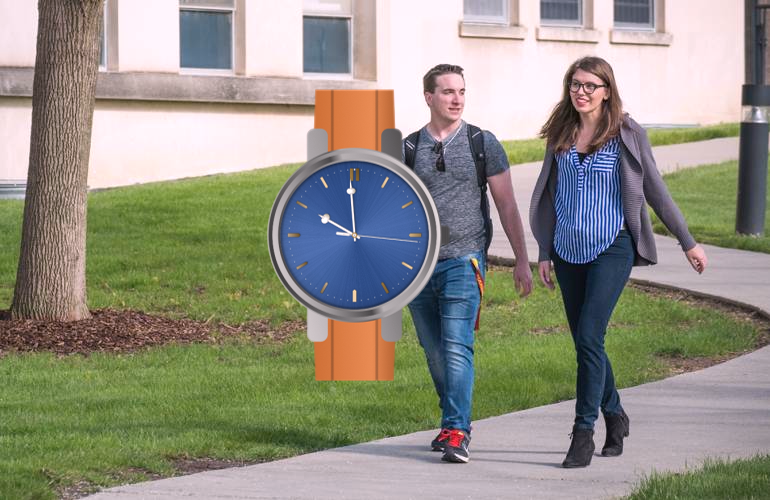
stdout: 9:59:16
